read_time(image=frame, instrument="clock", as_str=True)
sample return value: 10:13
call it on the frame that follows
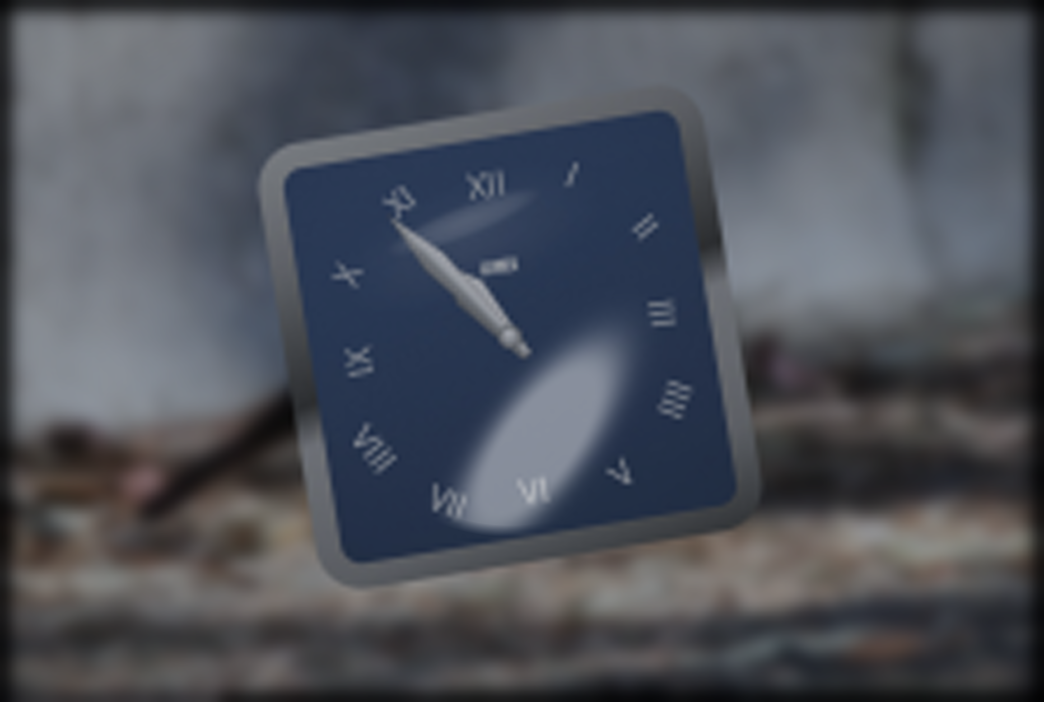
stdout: 10:54
